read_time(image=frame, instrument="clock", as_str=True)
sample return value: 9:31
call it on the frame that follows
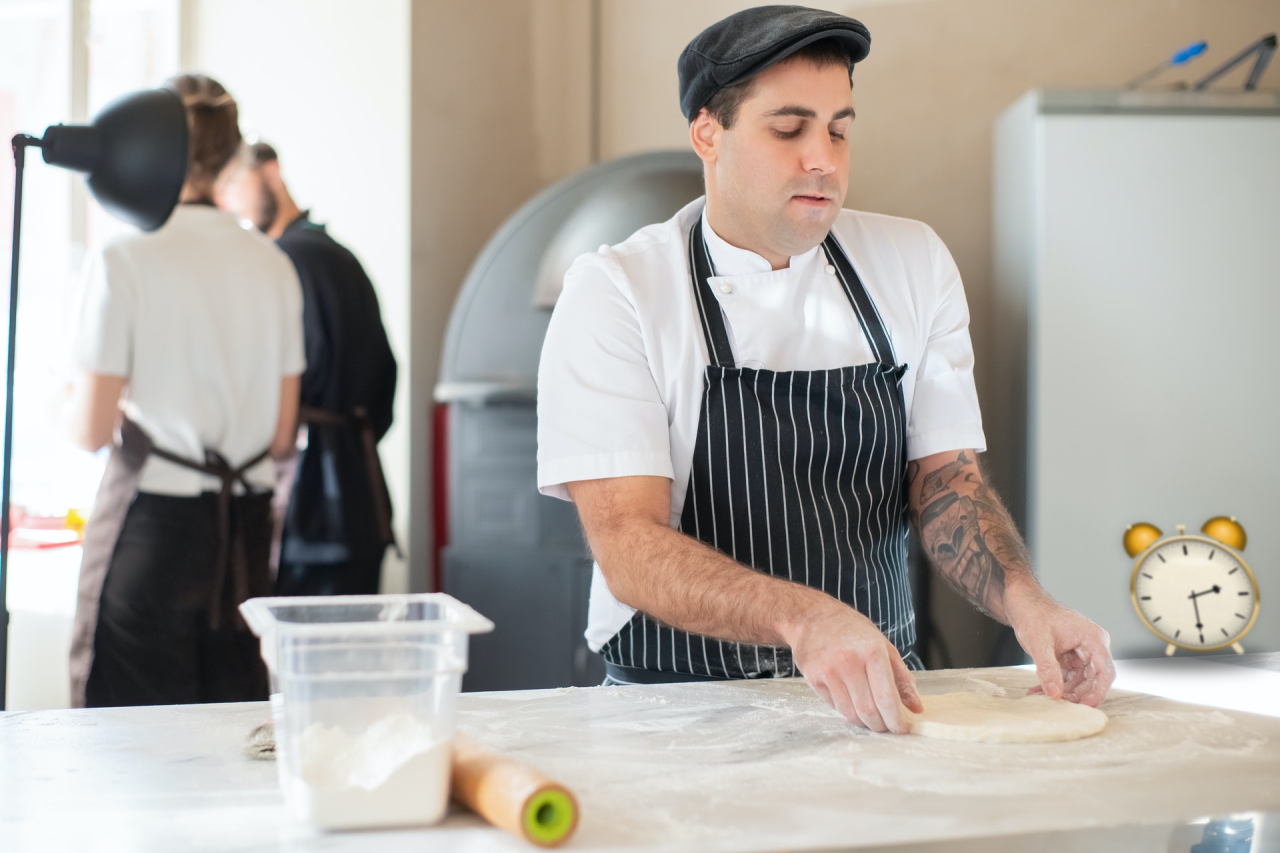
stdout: 2:30
